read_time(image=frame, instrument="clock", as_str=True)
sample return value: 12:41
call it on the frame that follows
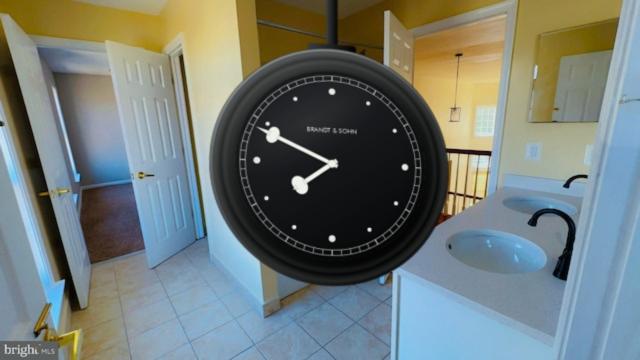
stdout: 7:49
